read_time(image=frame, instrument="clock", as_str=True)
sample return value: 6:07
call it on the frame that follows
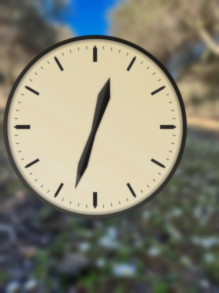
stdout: 12:33
